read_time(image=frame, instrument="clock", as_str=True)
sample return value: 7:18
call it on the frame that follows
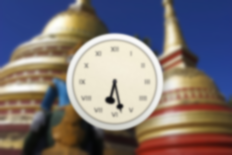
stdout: 6:28
